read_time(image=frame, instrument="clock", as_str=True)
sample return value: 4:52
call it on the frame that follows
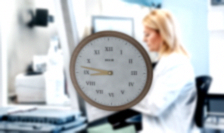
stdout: 8:47
